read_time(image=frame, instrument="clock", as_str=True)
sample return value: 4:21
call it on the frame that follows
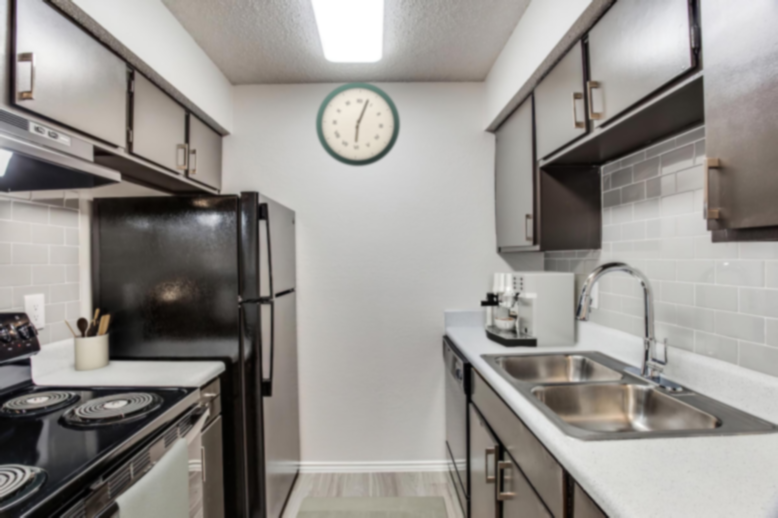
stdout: 6:03
